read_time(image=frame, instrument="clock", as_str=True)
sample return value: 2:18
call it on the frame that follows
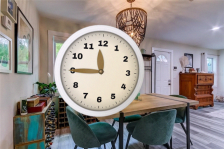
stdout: 11:45
